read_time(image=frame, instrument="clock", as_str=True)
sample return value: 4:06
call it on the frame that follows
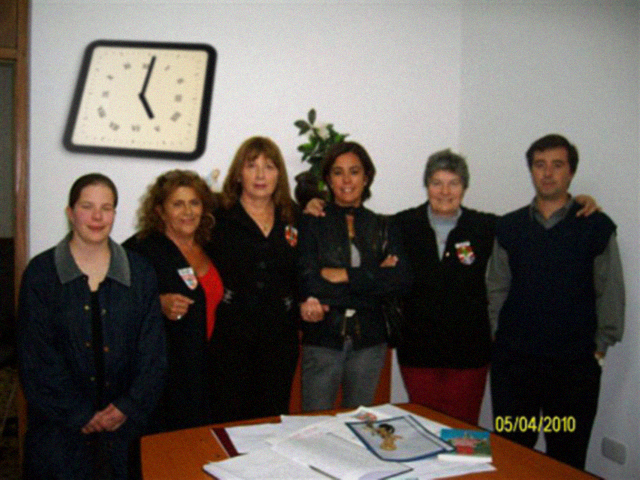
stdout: 5:01
